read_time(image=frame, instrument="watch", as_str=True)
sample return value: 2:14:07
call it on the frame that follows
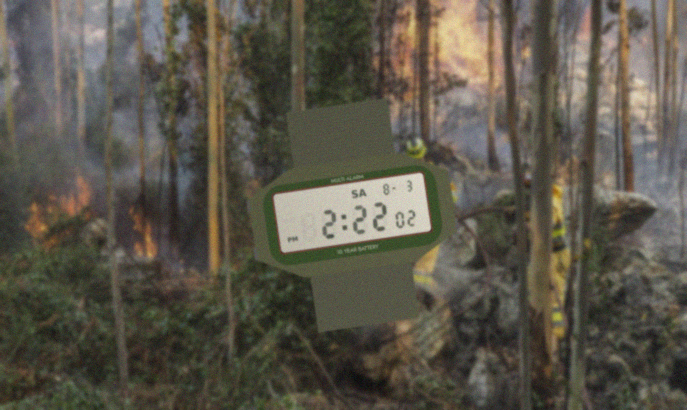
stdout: 2:22:02
